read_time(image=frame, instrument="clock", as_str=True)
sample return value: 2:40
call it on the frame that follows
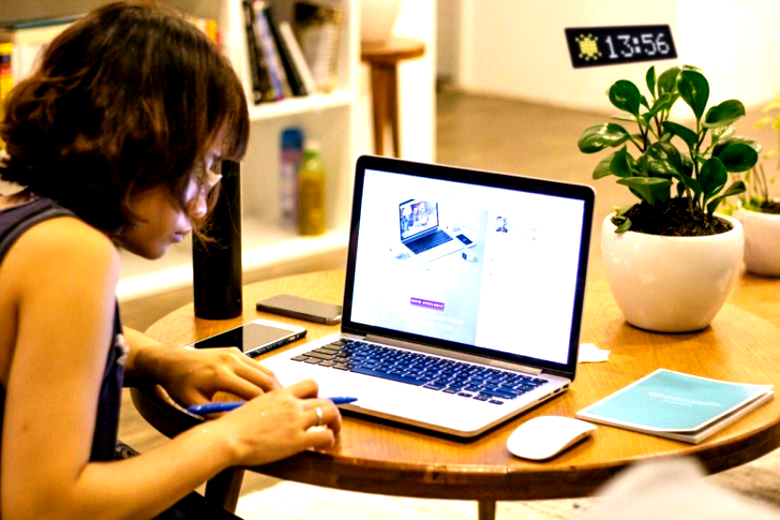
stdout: 13:56
